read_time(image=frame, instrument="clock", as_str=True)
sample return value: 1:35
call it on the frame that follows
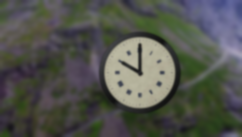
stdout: 10:00
